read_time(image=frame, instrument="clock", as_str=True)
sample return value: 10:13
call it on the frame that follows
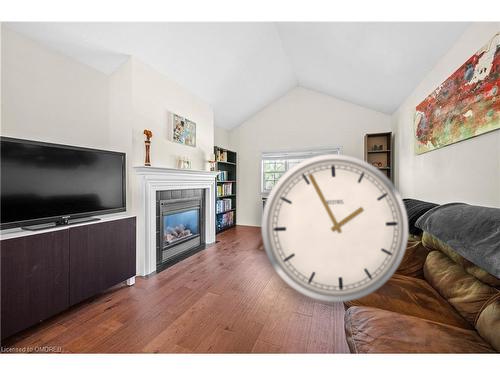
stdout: 1:56
